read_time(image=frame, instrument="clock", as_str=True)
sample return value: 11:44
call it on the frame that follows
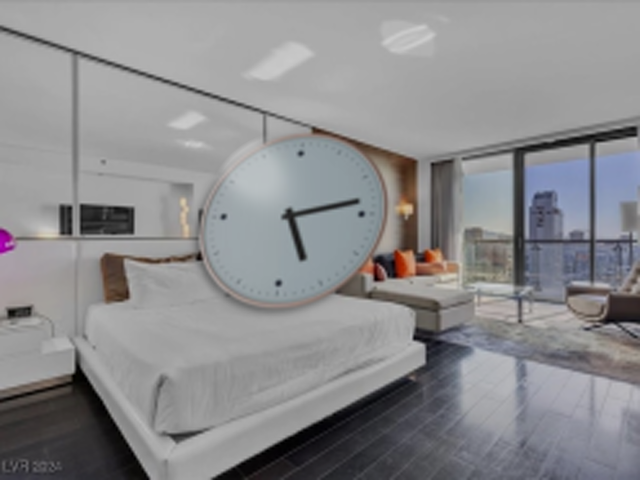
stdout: 5:13
